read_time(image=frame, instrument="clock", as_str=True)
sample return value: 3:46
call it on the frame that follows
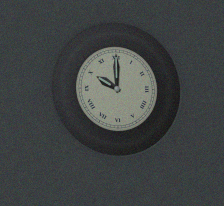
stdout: 10:00
